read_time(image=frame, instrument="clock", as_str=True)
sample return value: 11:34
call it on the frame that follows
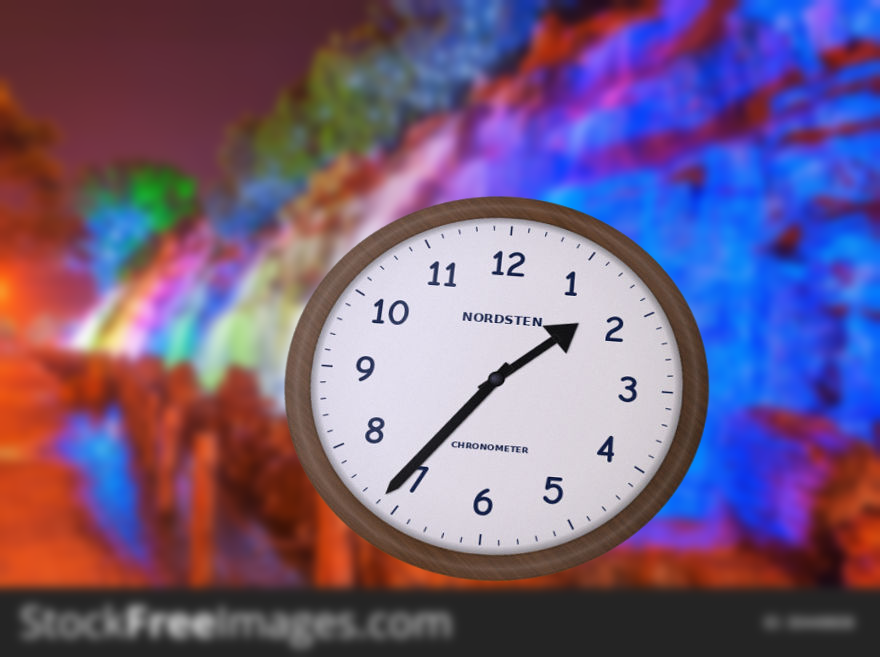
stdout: 1:36
